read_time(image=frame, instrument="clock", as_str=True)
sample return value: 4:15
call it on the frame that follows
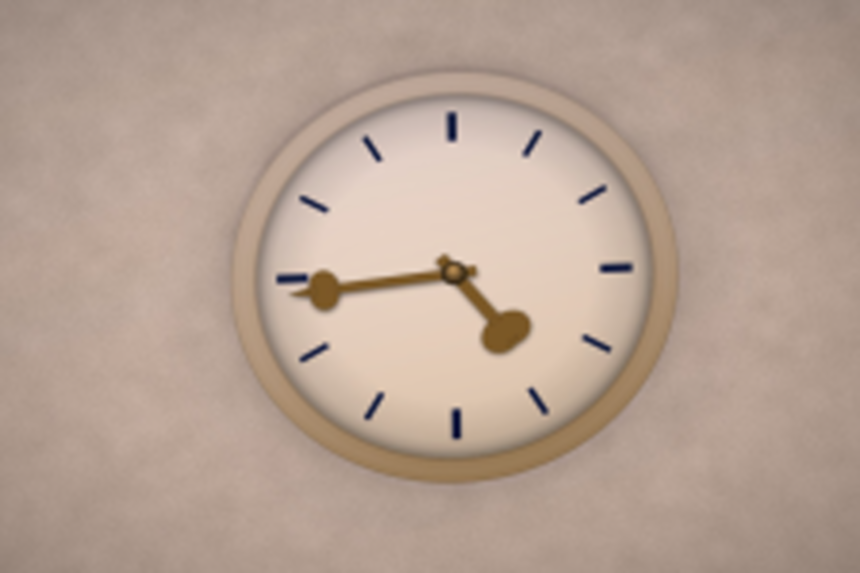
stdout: 4:44
